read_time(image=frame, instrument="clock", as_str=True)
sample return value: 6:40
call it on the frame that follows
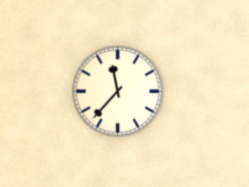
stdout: 11:37
